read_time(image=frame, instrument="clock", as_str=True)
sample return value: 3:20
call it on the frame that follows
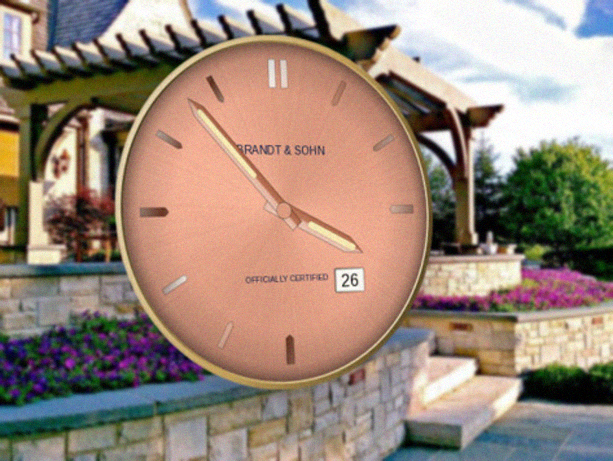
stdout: 3:53
